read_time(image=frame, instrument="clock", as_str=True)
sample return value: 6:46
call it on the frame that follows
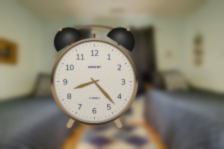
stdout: 8:23
